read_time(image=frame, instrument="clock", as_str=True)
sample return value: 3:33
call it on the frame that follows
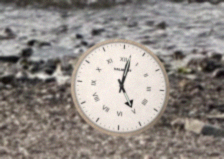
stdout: 5:02
